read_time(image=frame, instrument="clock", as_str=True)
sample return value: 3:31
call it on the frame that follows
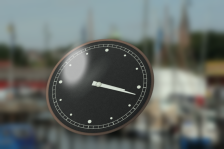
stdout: 3:17
